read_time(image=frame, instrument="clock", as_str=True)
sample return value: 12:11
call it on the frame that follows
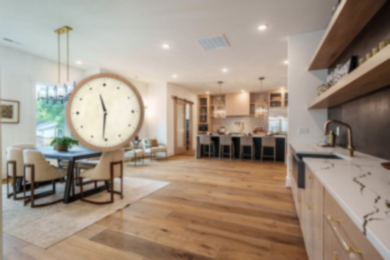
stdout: 11:31
